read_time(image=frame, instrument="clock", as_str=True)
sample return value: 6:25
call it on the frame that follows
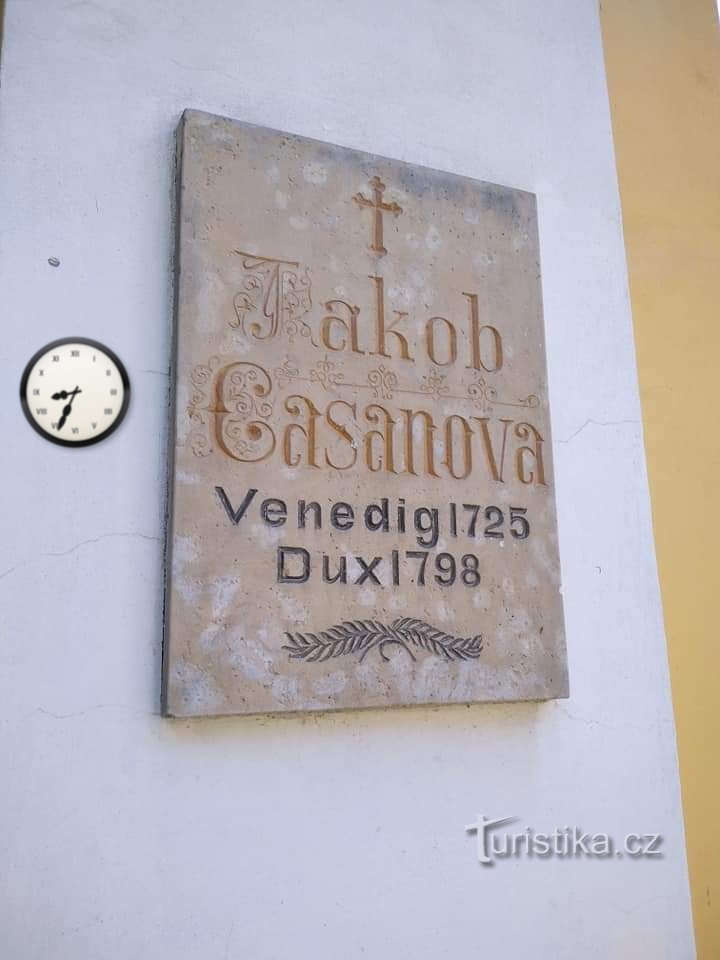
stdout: 8:34
